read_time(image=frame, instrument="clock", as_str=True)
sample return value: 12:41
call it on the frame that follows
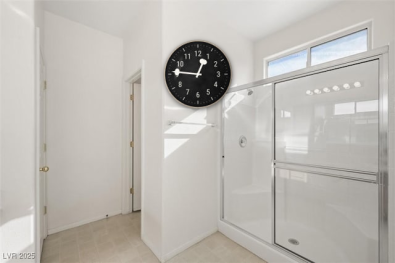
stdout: 12:46
